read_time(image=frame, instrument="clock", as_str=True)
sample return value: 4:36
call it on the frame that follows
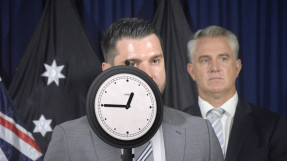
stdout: 12:45
